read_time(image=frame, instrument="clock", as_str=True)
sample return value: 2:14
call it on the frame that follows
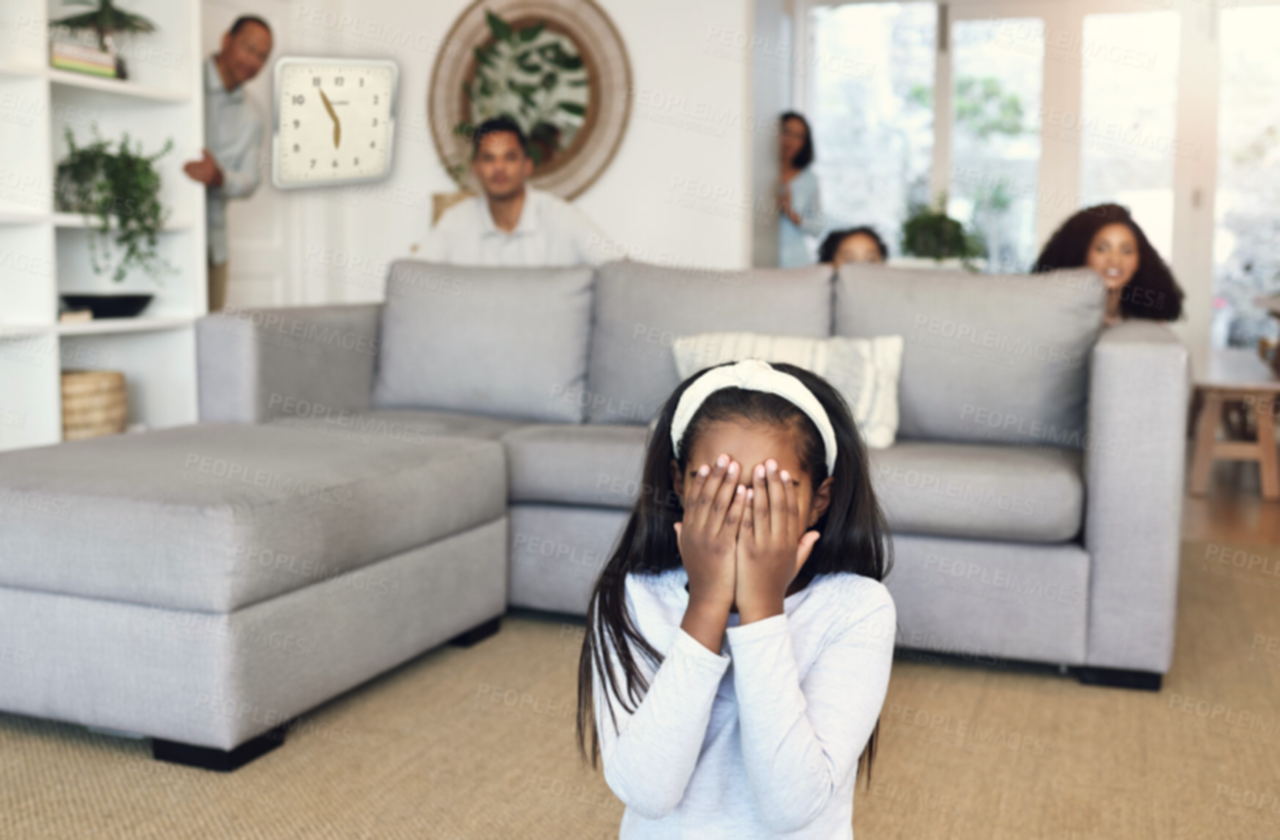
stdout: 5:55
